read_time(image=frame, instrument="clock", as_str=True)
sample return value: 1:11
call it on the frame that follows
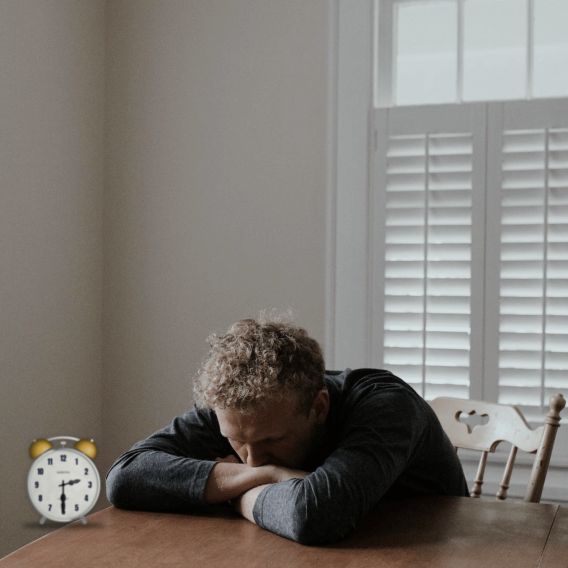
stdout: 2:30
